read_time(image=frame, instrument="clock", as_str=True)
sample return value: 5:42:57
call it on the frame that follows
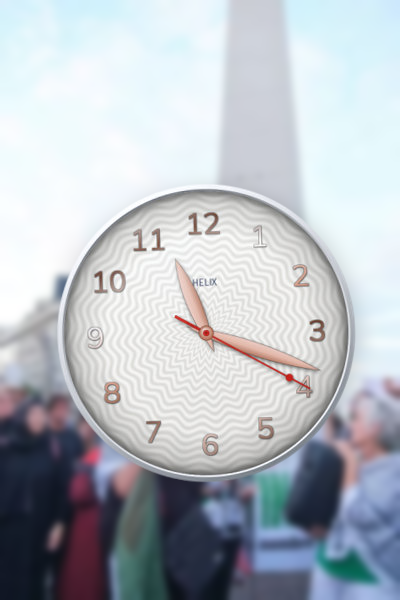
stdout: 11:18:20
